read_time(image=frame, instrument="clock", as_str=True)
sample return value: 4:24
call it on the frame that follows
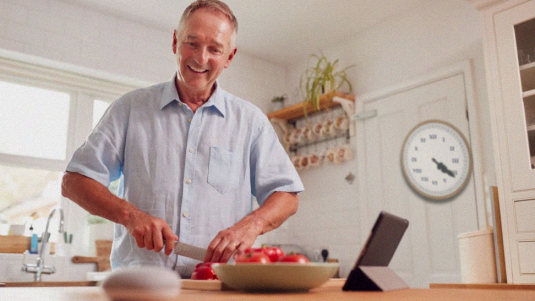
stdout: 4:21
